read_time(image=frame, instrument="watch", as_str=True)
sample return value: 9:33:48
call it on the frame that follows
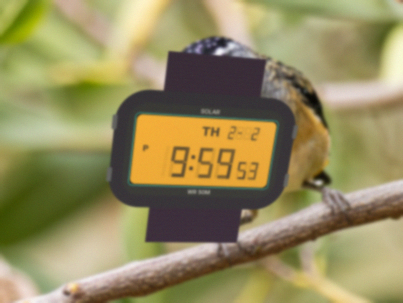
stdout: 9:59:53
